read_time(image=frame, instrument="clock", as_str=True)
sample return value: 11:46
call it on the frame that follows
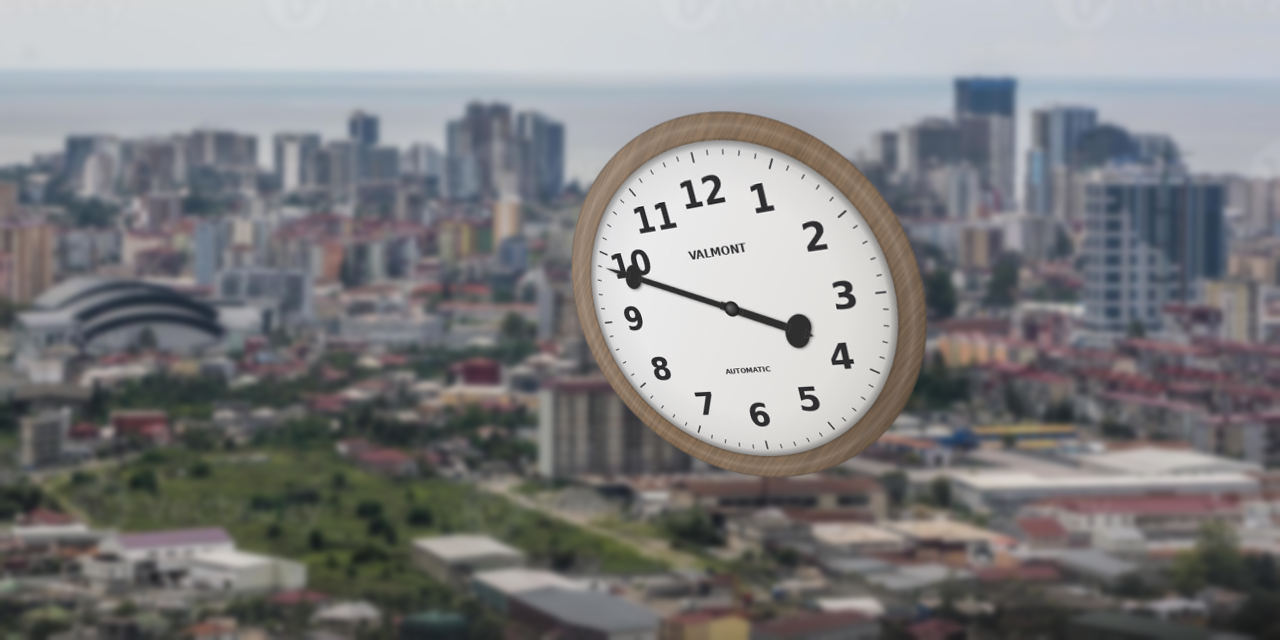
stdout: 3:49
